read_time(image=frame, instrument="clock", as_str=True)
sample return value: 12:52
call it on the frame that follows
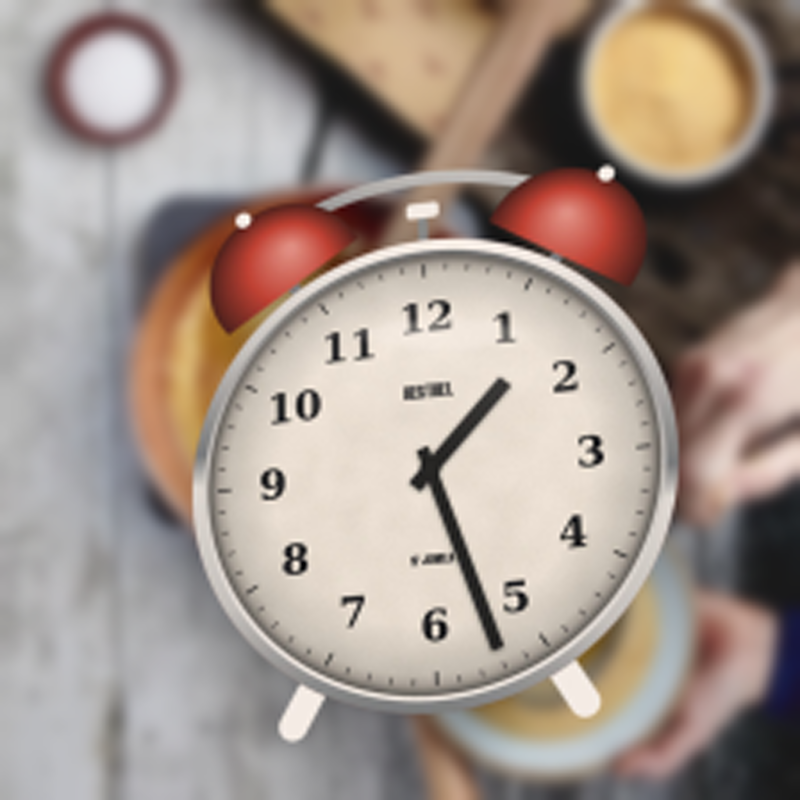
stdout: 1:27
